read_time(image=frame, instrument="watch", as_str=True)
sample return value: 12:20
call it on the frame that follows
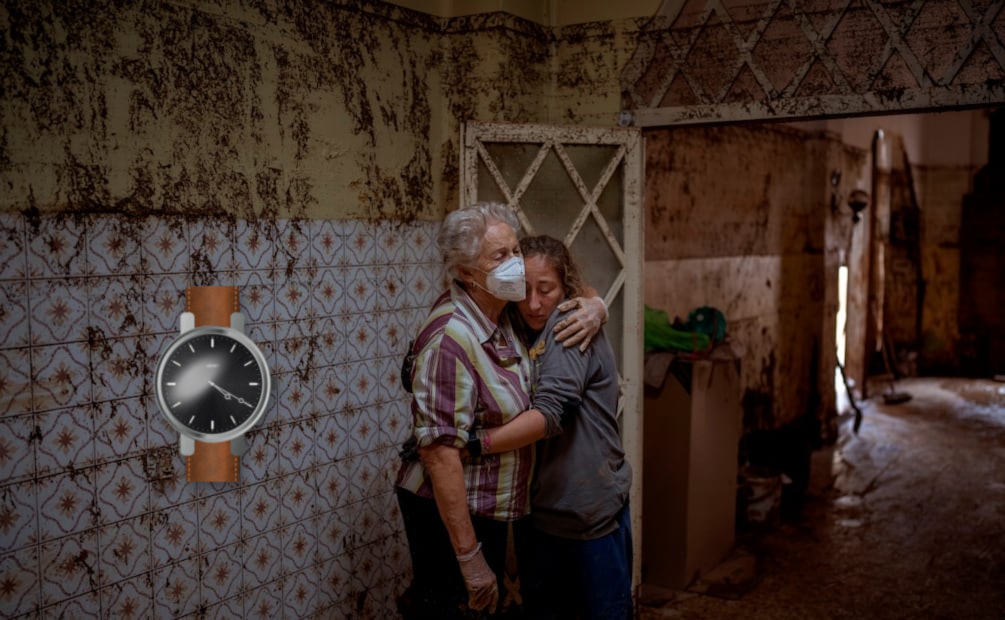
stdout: 4:20
